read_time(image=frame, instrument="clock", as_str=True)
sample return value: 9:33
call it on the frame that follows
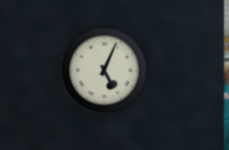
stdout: 5:04
